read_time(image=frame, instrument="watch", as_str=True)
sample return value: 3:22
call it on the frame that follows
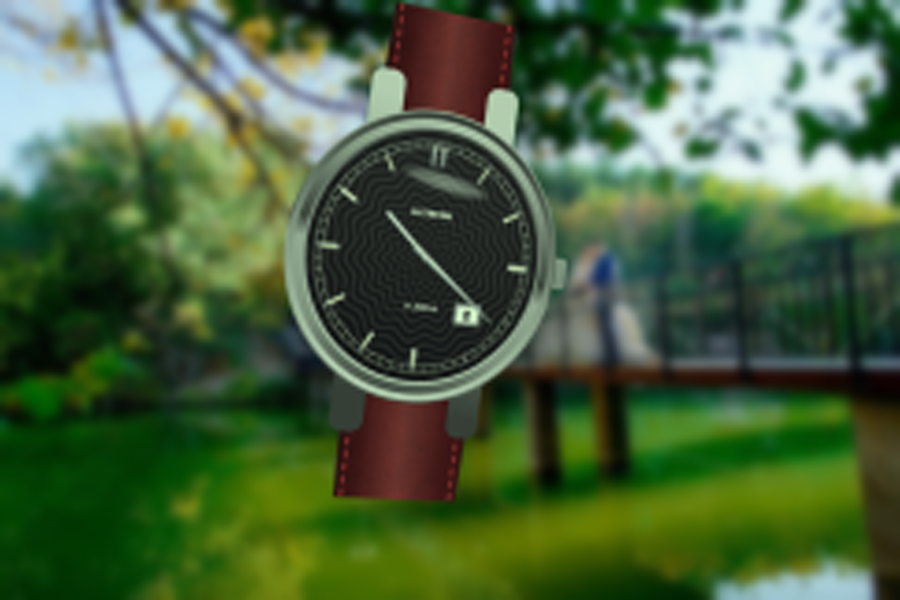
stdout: 10:21
